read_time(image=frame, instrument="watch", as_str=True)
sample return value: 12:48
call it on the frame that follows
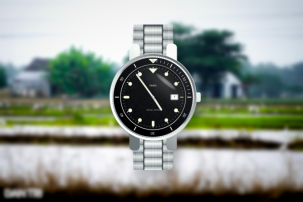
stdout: 4:54
